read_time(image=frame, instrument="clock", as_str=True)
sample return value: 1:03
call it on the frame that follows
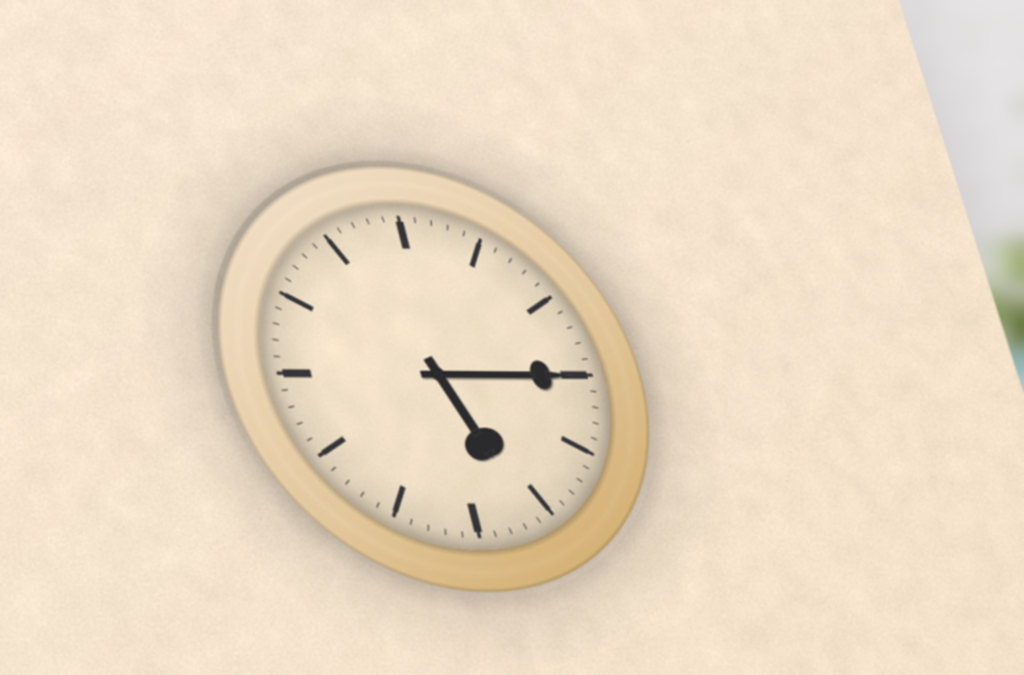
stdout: 5:15
